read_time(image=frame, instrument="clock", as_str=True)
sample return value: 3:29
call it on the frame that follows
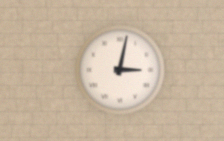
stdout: 3:02
